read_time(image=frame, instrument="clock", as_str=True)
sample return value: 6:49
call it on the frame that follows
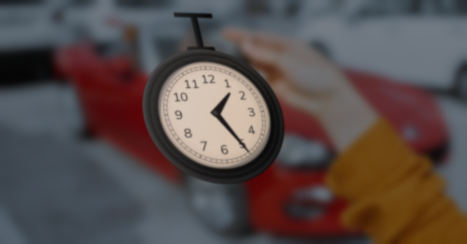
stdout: 1:25
